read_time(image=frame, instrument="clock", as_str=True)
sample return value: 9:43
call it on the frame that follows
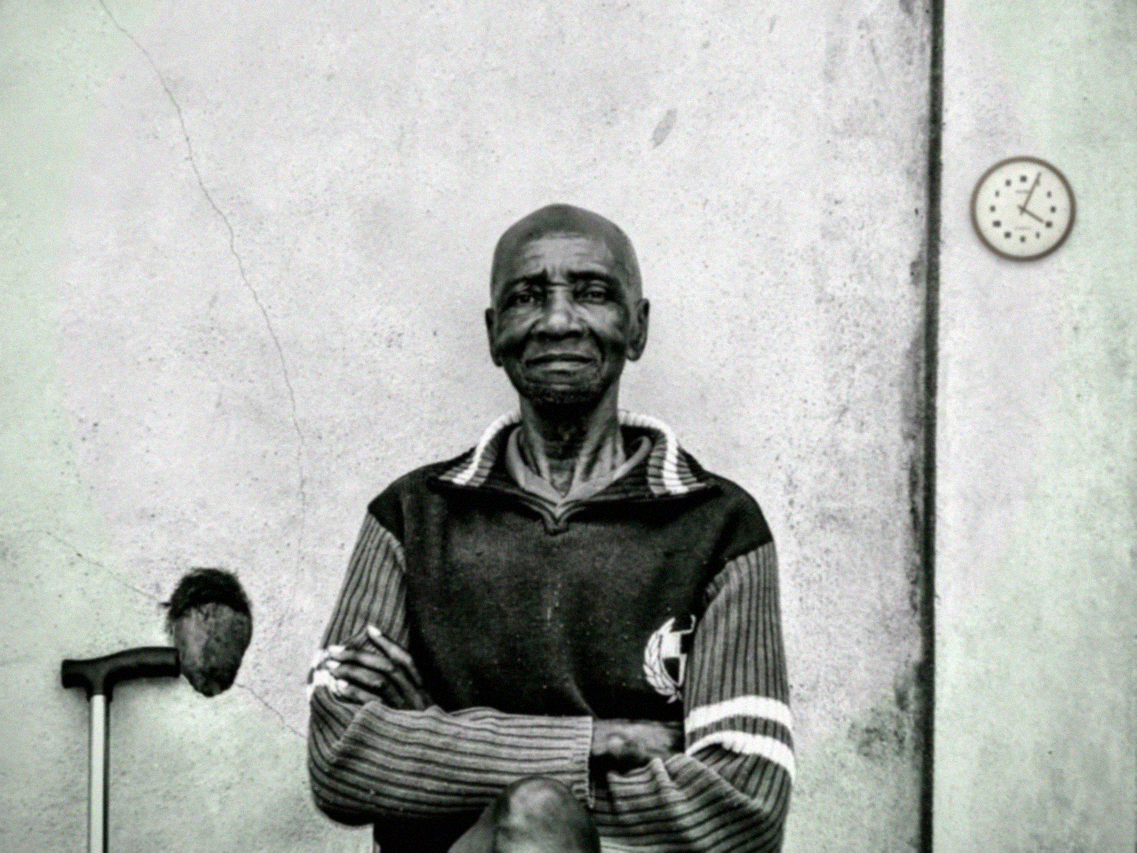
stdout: 4:04
